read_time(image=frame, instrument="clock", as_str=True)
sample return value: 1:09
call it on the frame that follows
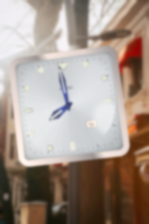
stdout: 7:59
